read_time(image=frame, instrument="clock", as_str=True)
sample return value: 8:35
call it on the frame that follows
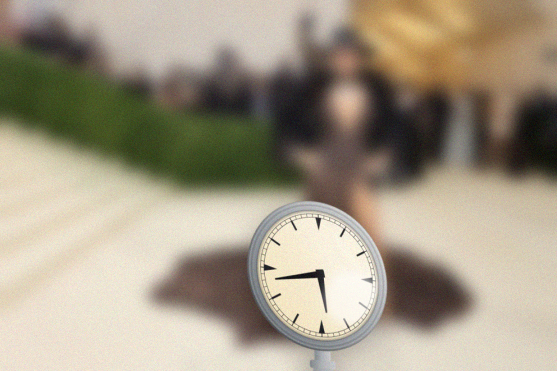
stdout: 5:43
